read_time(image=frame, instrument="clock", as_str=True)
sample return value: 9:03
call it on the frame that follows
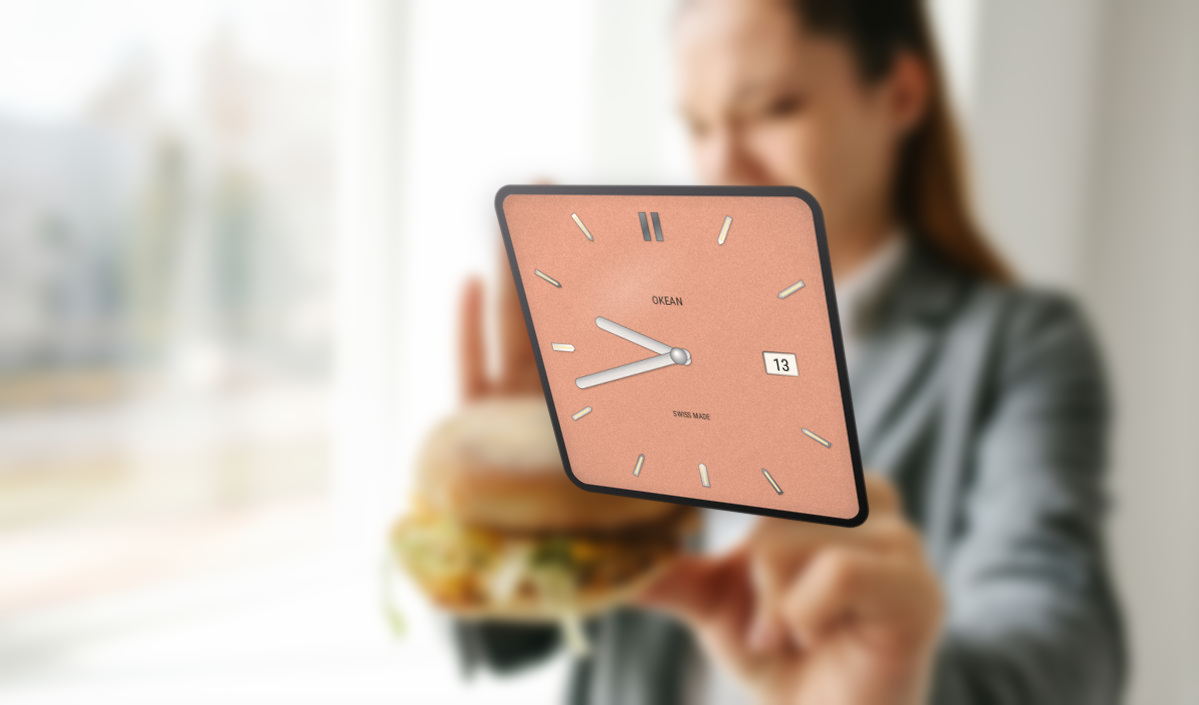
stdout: 9:42
